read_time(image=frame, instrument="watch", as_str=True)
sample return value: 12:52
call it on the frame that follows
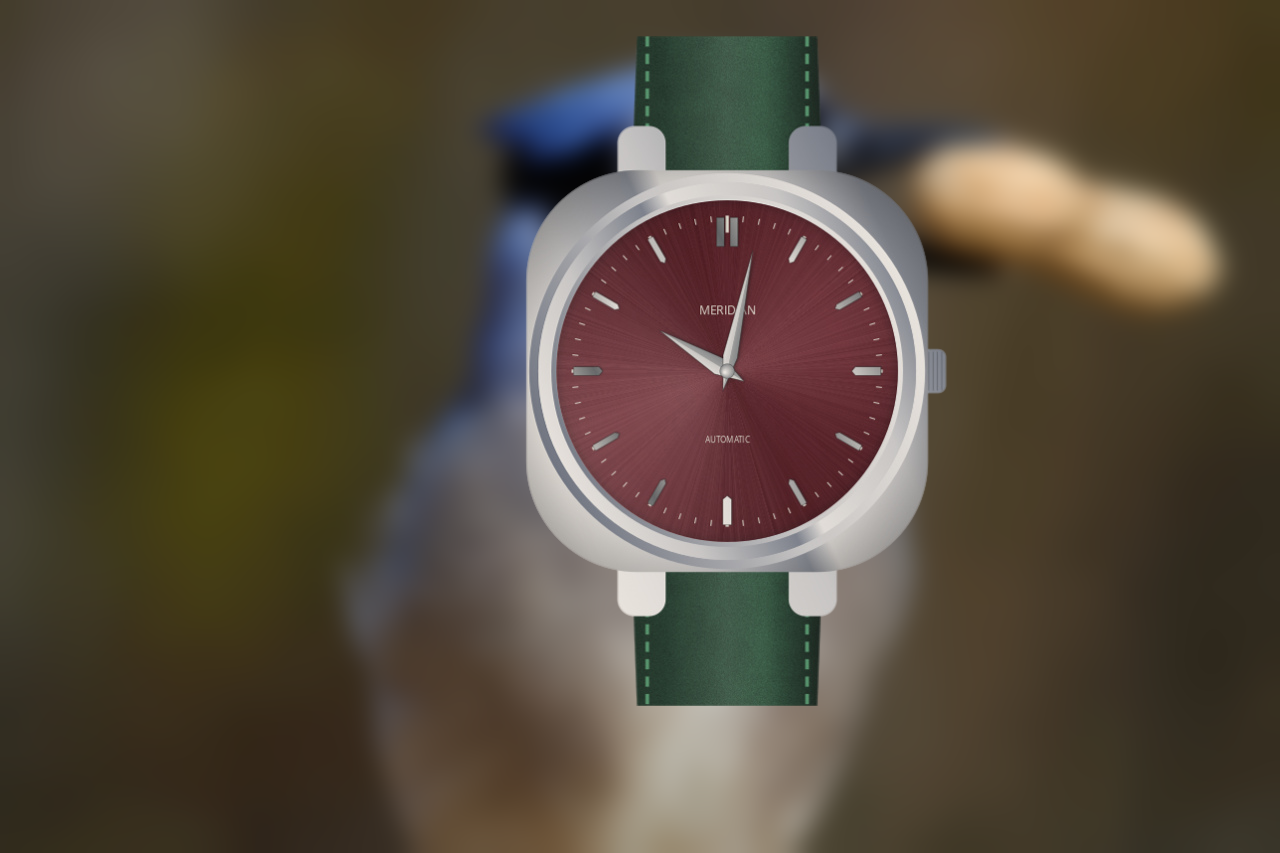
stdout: 10:02
